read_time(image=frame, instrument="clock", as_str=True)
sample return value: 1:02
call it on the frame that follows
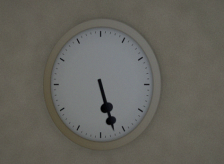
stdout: 5:27
